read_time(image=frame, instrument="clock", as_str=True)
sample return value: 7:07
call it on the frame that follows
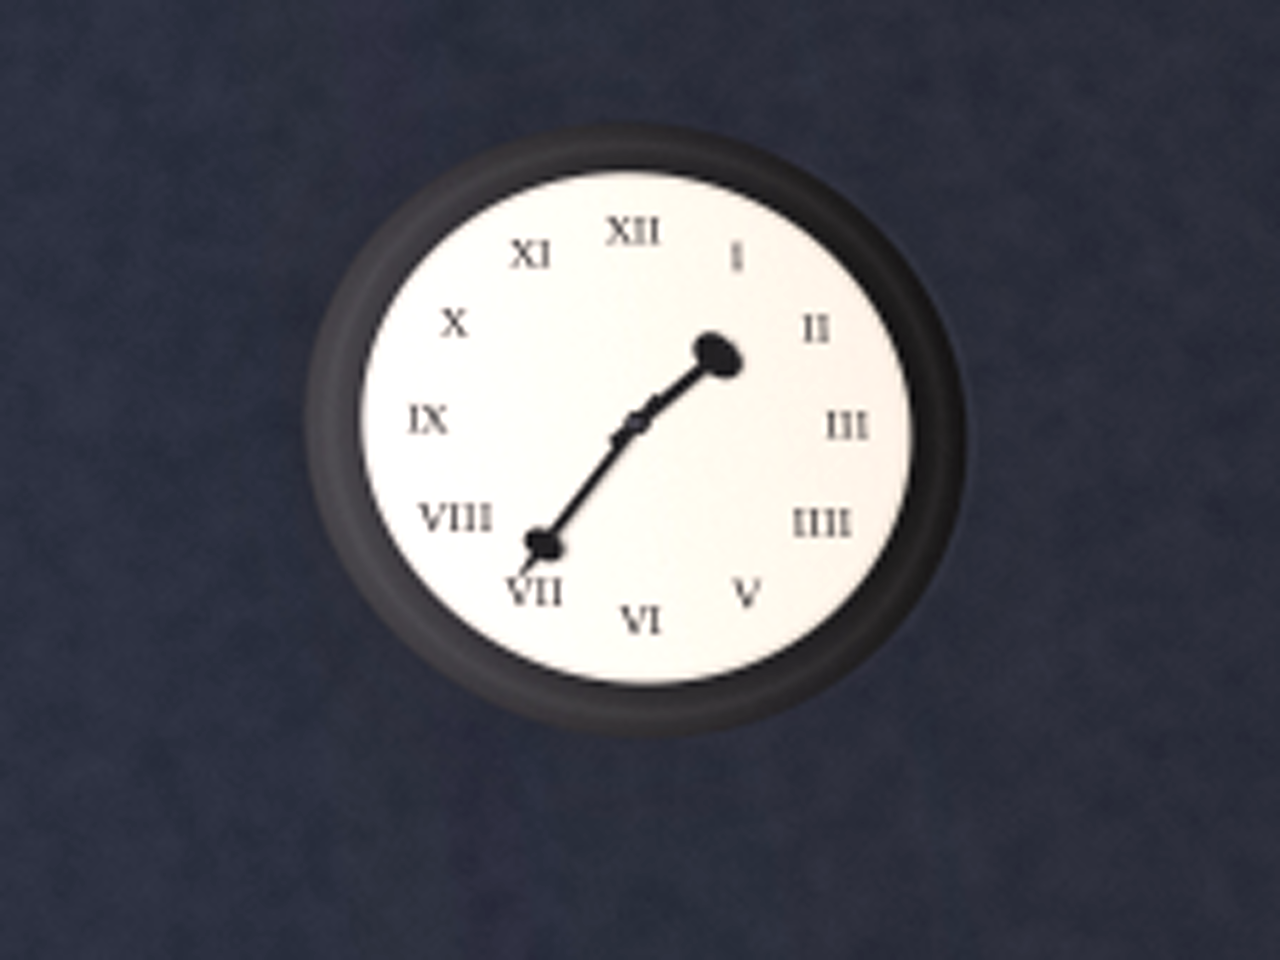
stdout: 1:36
